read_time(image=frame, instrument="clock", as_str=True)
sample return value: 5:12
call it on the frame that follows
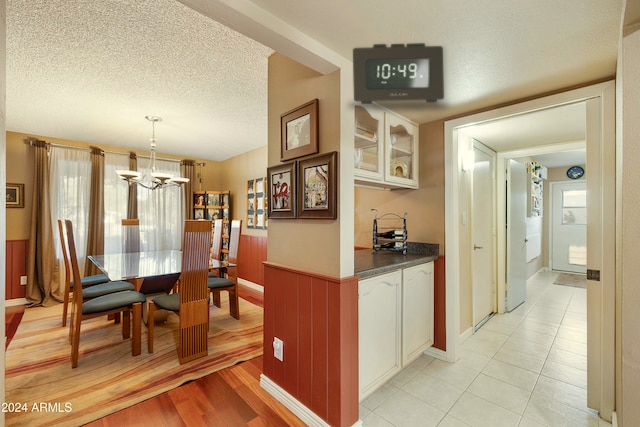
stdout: 10:49
